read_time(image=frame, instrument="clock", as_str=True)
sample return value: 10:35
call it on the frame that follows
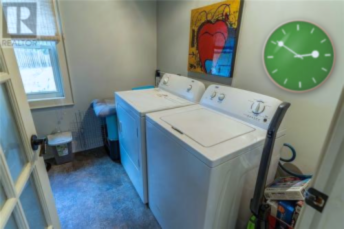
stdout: 2:51
